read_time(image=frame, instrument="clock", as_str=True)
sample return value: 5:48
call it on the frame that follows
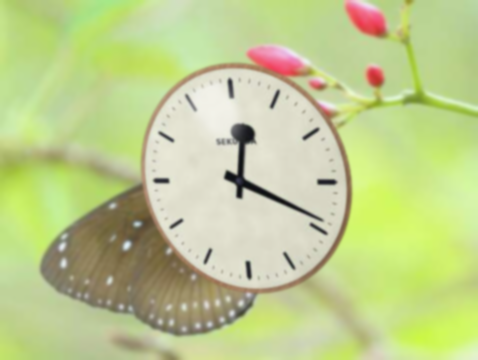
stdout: 12:19
